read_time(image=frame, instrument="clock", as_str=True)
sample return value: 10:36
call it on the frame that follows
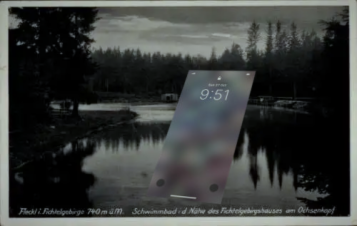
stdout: 9:51
